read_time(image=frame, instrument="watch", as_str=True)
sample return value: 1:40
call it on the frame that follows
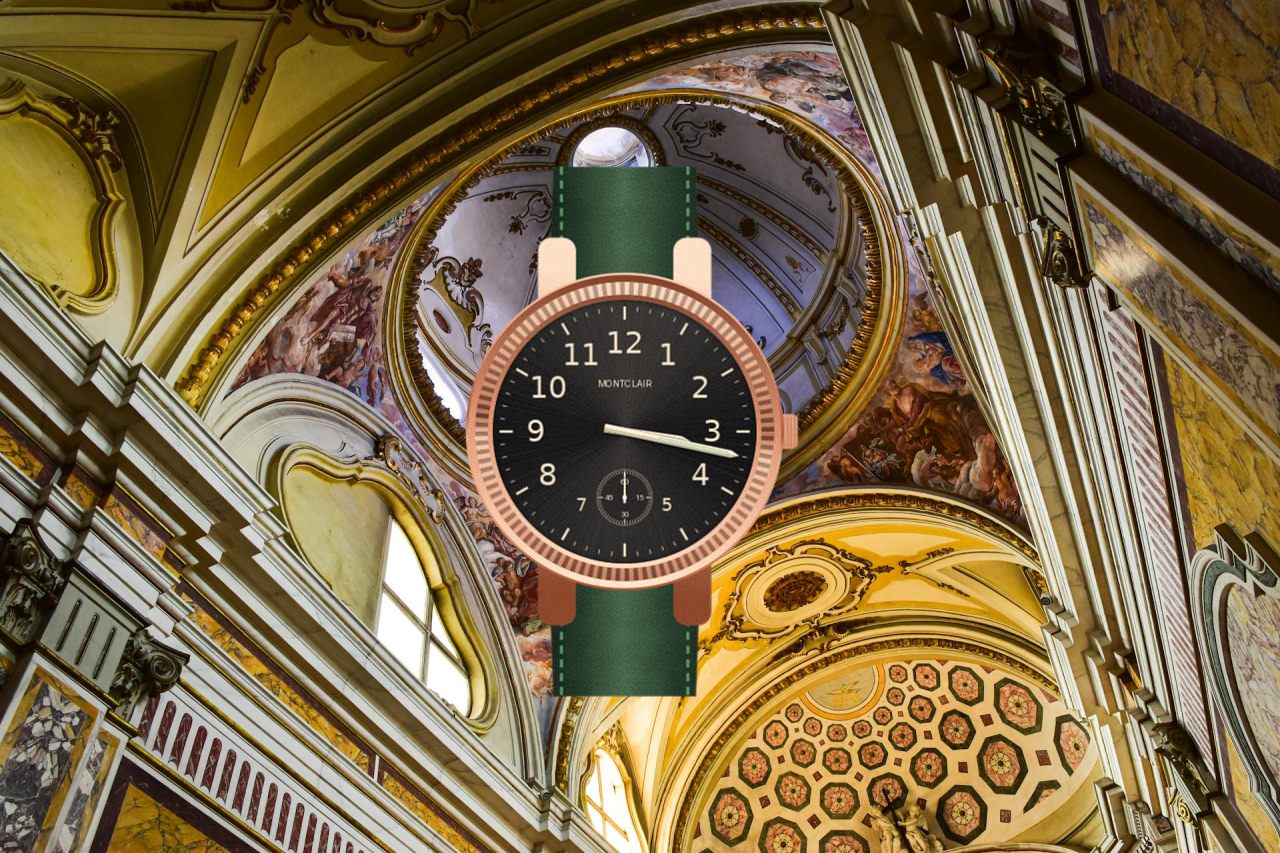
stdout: 3:17
